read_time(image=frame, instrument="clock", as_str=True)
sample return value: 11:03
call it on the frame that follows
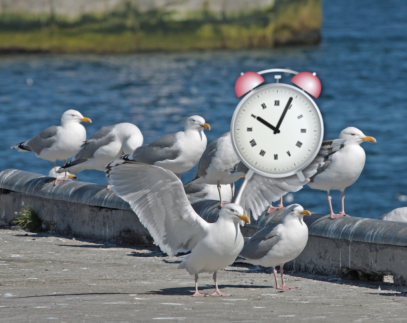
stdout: 10:04
